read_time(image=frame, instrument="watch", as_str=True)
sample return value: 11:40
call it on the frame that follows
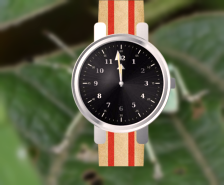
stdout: 11:59
